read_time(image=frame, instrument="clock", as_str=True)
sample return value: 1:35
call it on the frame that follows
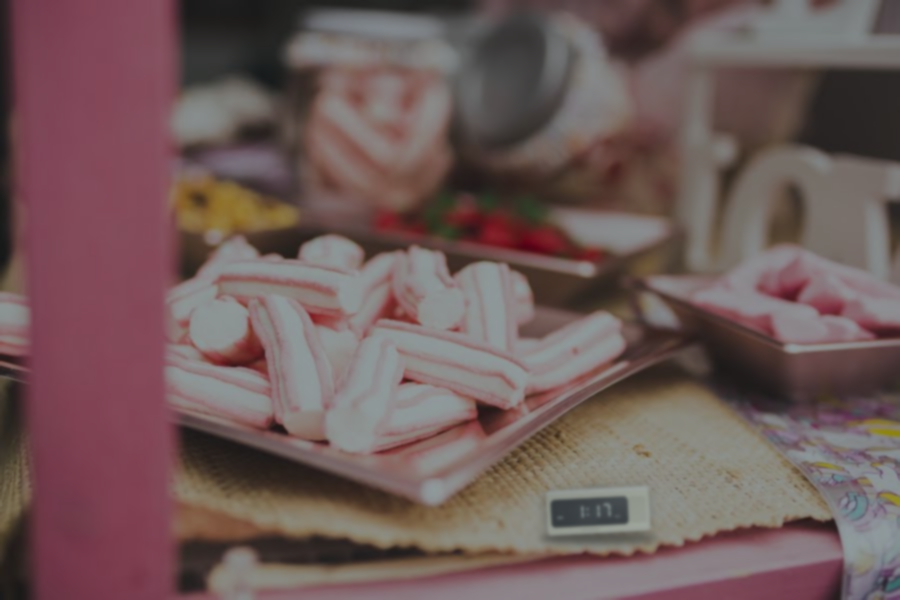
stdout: 1:17
